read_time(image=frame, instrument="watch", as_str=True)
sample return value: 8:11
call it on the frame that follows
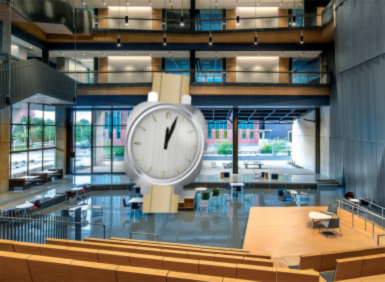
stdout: 12:03
